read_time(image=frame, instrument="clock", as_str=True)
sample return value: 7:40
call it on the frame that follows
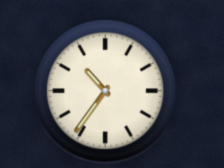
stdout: 10:36
